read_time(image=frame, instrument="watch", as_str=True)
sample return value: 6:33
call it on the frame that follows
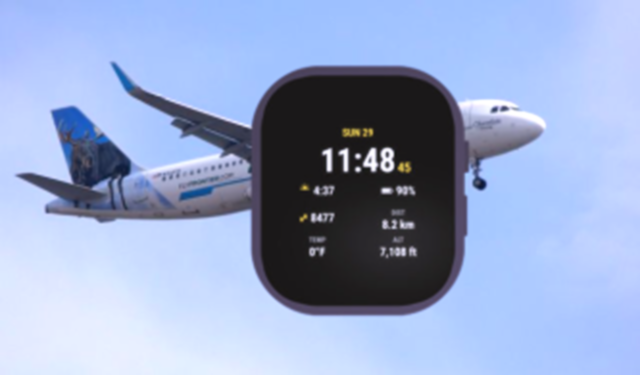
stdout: 11:48
